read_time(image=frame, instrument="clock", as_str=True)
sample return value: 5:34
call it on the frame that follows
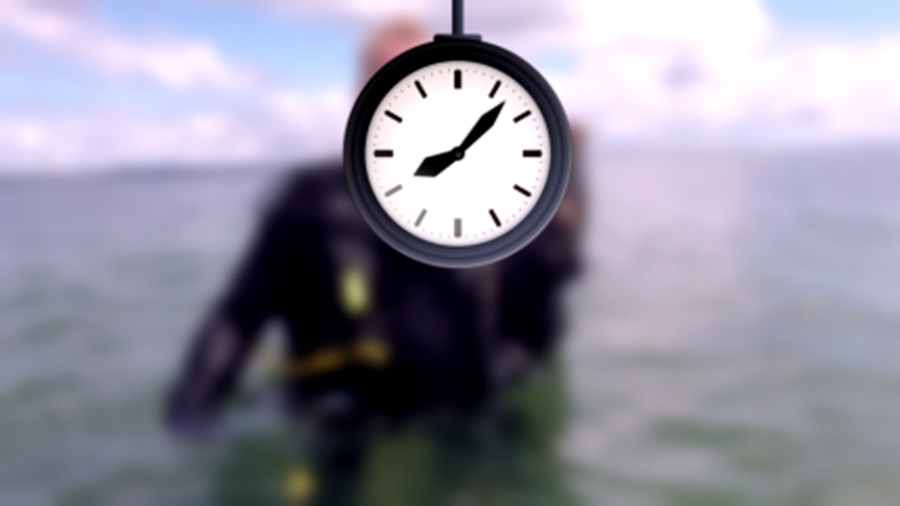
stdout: 8:07
